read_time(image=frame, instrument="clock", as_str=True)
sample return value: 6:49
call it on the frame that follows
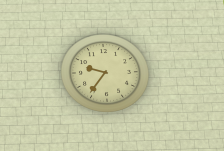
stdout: 9:36
